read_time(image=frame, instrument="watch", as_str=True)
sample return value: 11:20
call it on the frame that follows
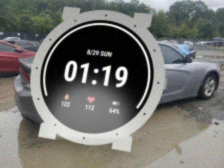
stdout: 1:19
